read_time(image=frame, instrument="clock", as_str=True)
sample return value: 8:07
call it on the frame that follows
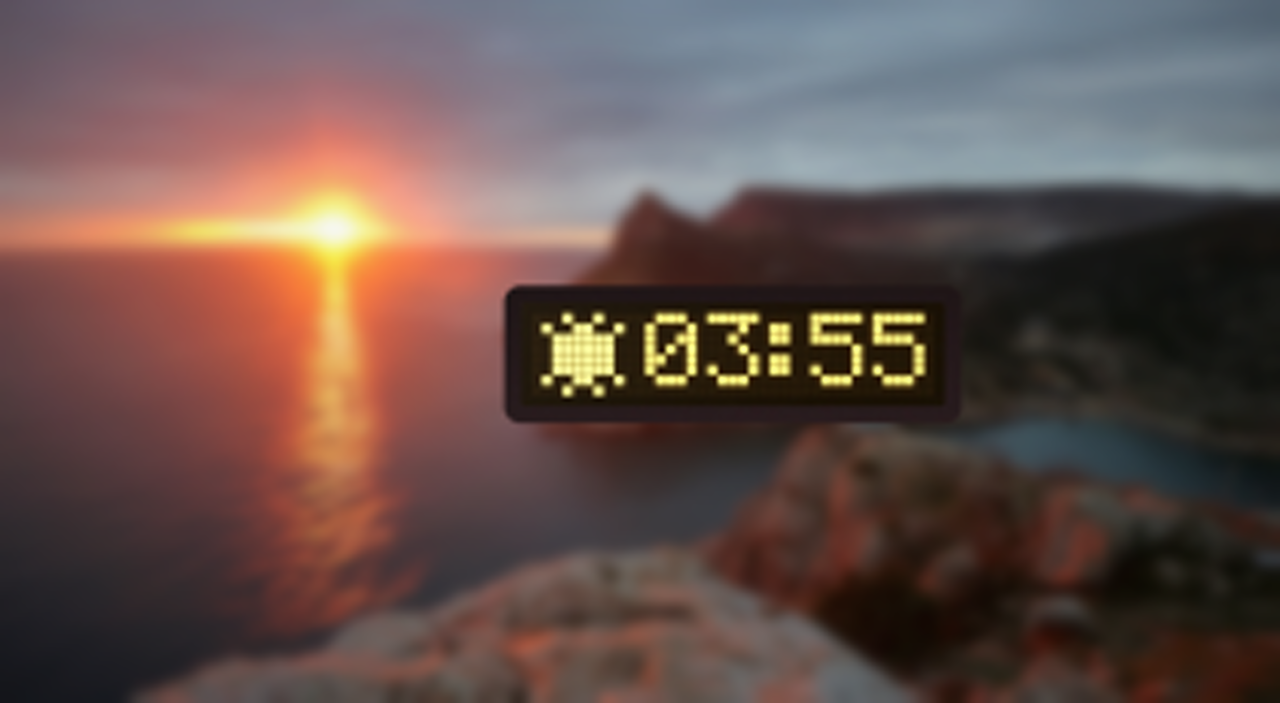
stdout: 3:55
